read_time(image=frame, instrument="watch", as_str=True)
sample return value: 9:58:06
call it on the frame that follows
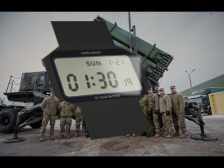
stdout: 1:30:19
